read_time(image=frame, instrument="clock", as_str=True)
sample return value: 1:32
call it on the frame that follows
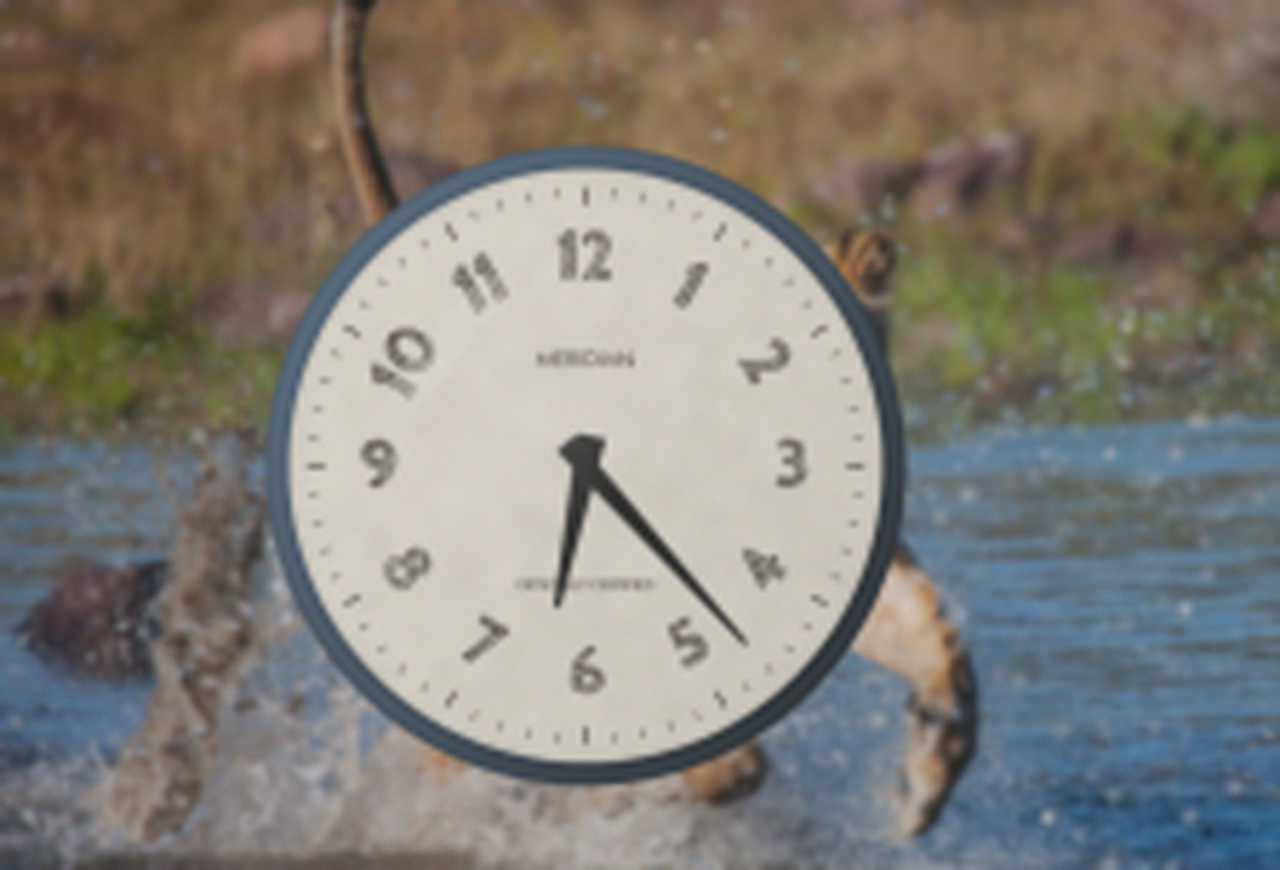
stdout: 6:23
